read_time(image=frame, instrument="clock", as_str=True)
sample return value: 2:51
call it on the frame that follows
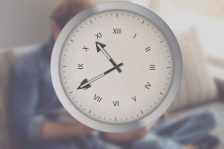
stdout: 10:40
